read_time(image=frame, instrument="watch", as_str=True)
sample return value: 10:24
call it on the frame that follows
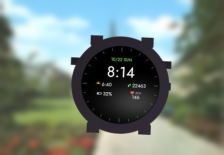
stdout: 8:14
